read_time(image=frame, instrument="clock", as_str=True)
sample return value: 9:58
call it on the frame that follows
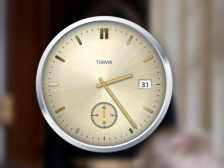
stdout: 2:24
